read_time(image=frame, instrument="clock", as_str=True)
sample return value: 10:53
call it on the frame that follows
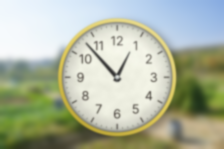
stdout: 12:53
